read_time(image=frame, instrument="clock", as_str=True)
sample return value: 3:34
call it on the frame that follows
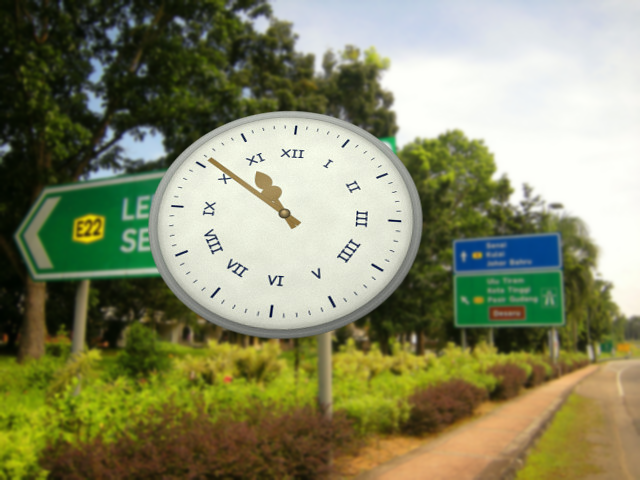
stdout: 10:51
